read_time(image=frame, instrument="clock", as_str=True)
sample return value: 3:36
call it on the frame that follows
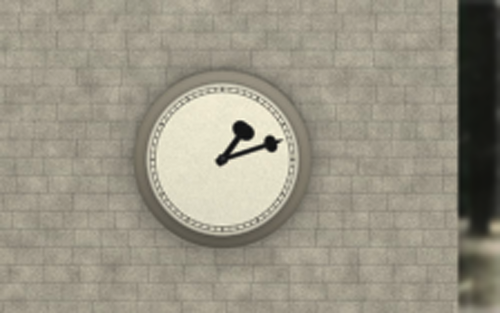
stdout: 1:12
